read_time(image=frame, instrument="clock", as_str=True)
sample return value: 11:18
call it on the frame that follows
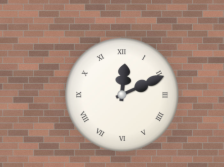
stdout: 12:11
